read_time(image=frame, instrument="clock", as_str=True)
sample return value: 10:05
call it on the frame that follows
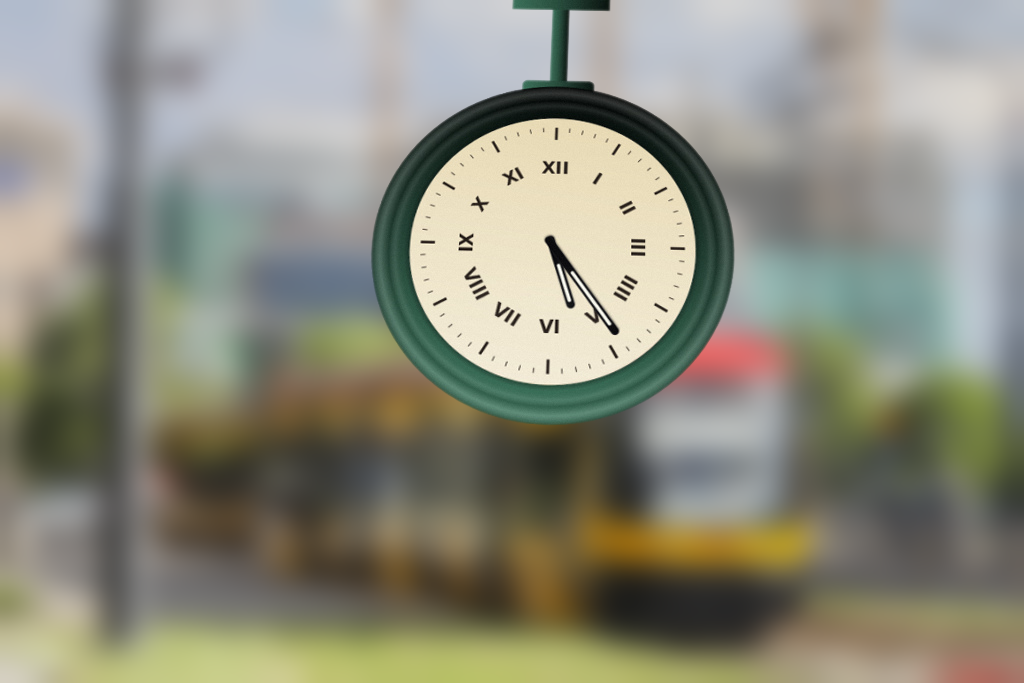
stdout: 5:24
